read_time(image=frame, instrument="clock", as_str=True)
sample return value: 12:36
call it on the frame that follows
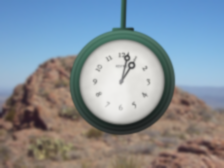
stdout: 1:02
